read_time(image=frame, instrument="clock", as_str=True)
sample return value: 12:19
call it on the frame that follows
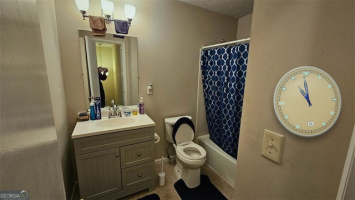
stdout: 10:59
